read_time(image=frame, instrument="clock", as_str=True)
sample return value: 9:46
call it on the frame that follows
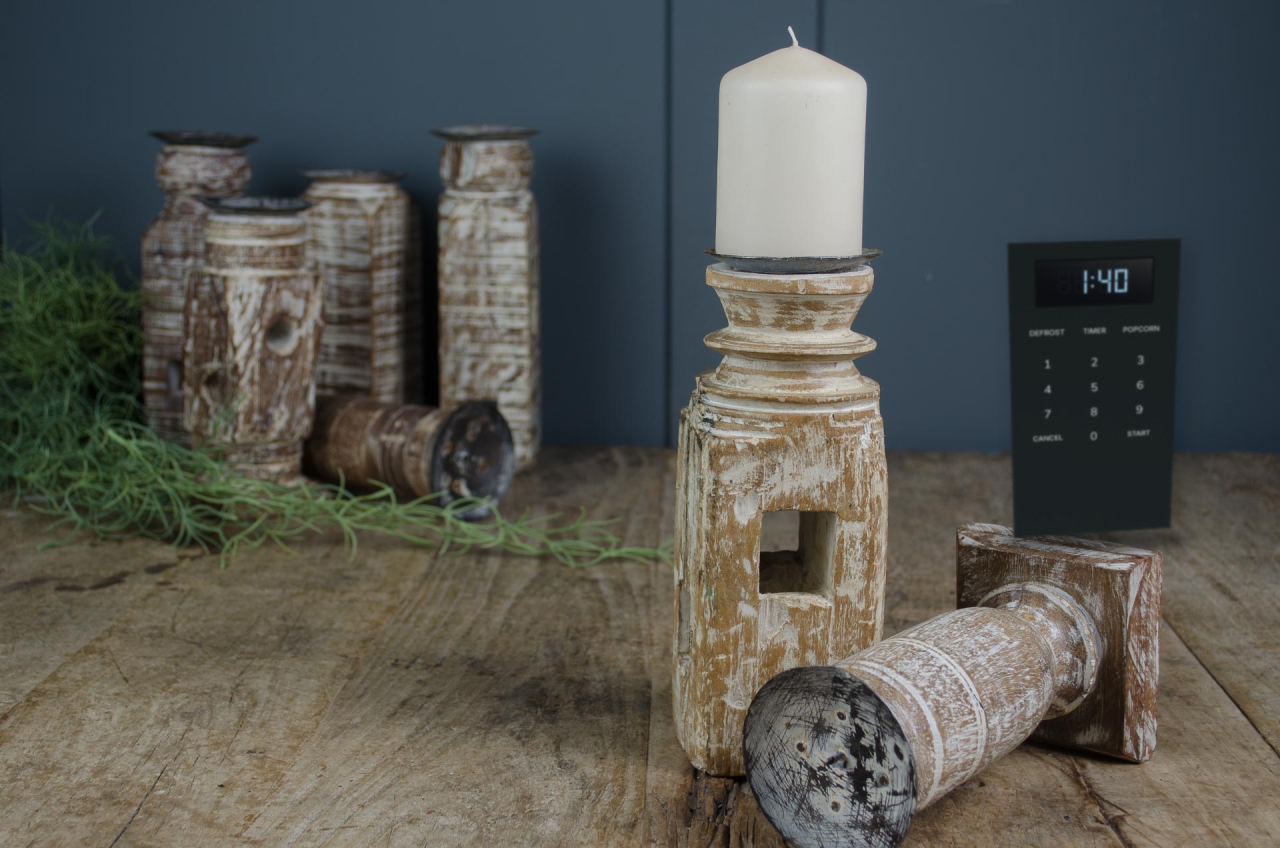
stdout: 1:40
